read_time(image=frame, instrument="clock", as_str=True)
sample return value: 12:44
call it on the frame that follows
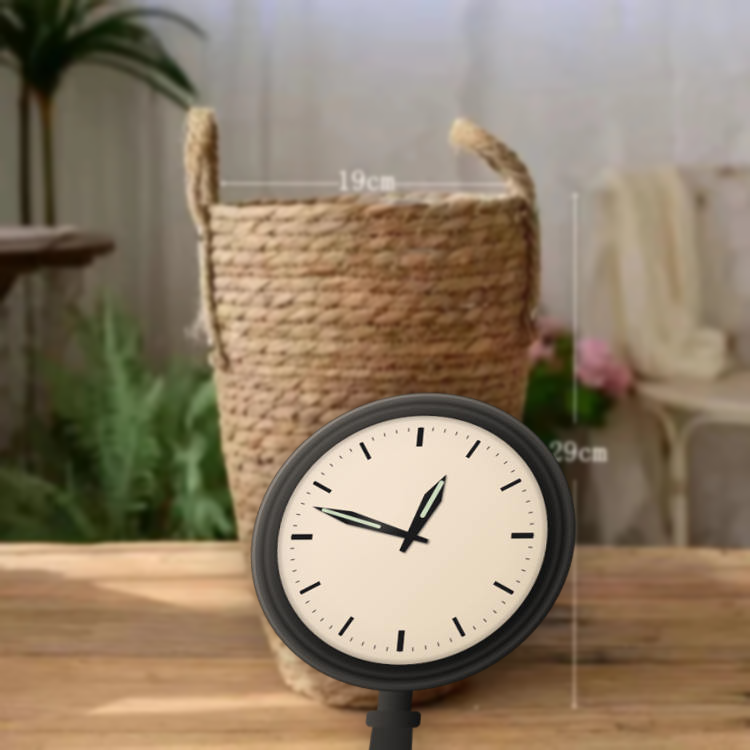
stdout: 12:48
